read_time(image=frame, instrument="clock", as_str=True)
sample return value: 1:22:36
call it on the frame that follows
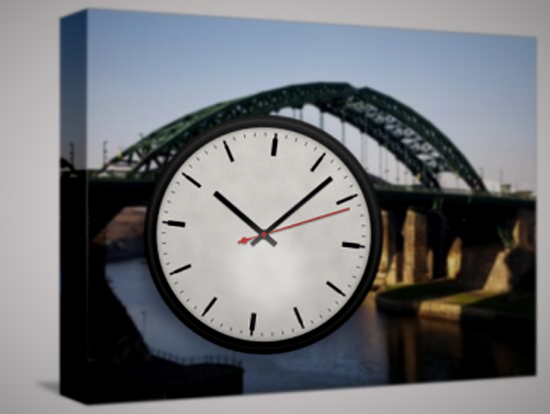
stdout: 10:07:11
